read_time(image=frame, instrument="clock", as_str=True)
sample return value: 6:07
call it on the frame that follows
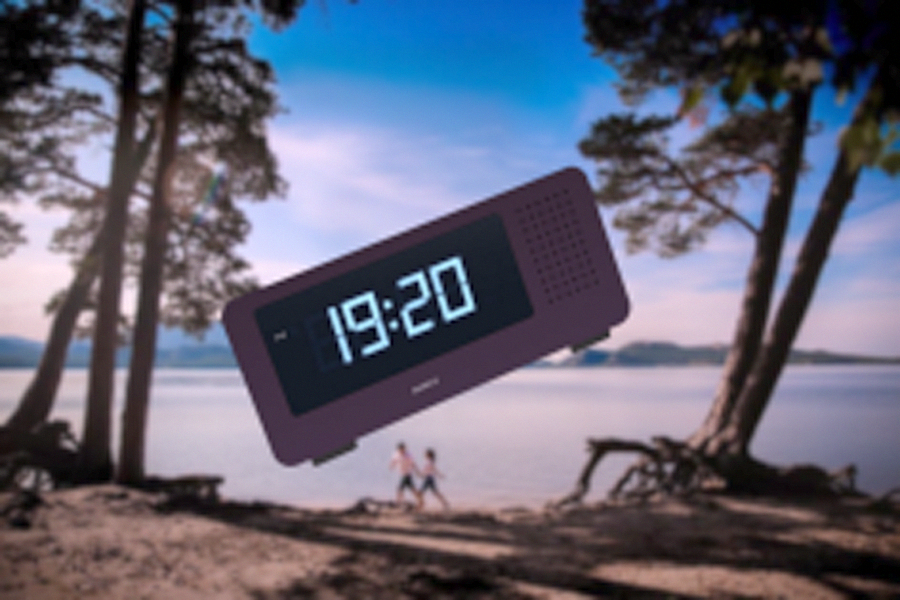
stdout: 19:20
